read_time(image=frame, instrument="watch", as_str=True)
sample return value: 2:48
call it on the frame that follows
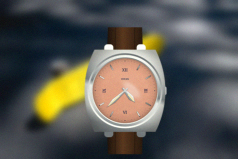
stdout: 4:38
